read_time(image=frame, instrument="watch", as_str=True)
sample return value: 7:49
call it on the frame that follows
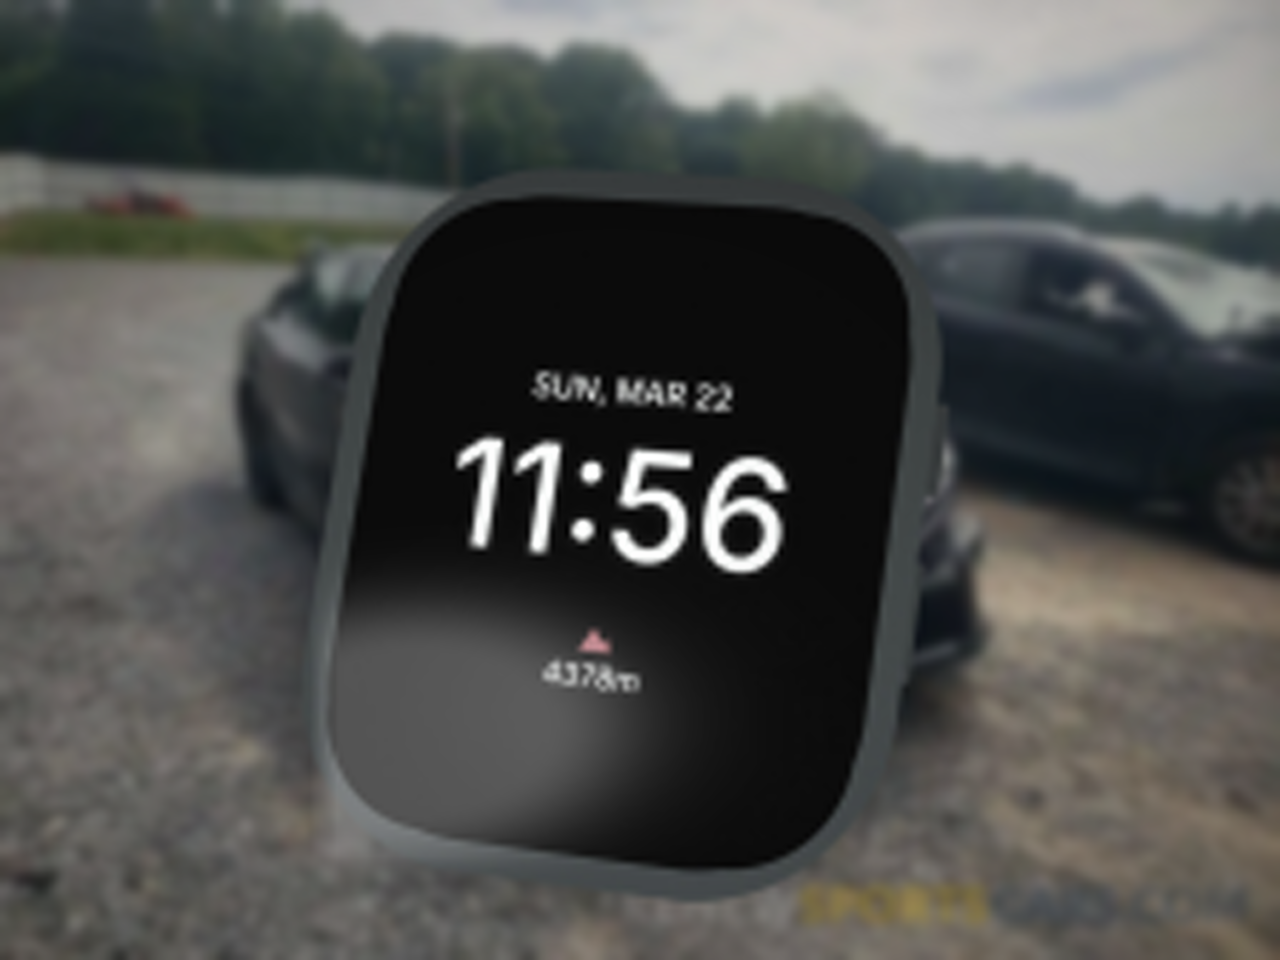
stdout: 11:56
